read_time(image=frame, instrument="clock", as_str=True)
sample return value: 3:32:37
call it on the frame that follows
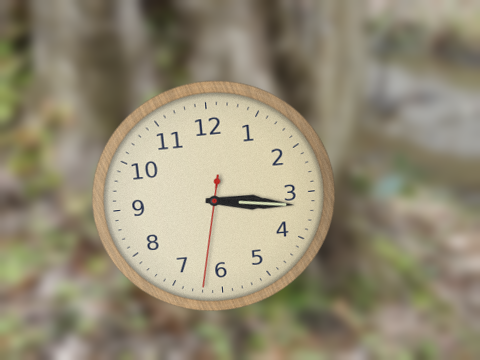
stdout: 3:16:32
